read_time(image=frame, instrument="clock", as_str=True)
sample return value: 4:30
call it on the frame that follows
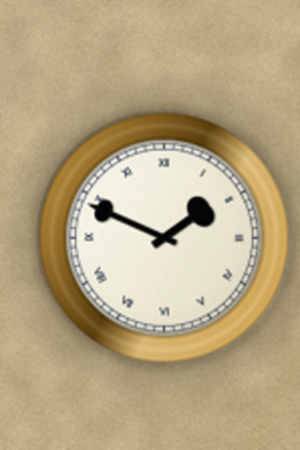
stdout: 1:49
